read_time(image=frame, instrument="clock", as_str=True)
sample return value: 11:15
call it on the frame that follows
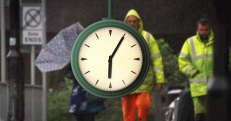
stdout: 6:05
